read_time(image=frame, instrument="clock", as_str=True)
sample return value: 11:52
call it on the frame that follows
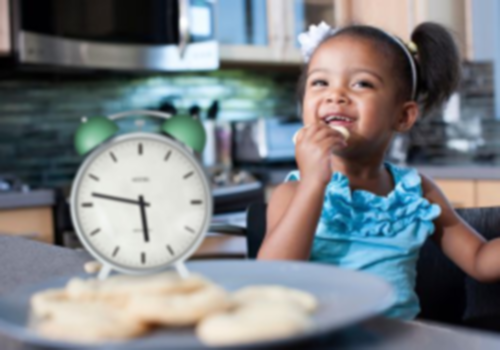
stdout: 5:47
